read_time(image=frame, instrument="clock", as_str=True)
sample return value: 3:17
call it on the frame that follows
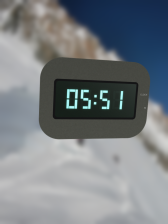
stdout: 5:51
